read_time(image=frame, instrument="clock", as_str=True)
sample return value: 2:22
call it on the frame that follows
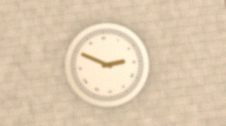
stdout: 2:50
